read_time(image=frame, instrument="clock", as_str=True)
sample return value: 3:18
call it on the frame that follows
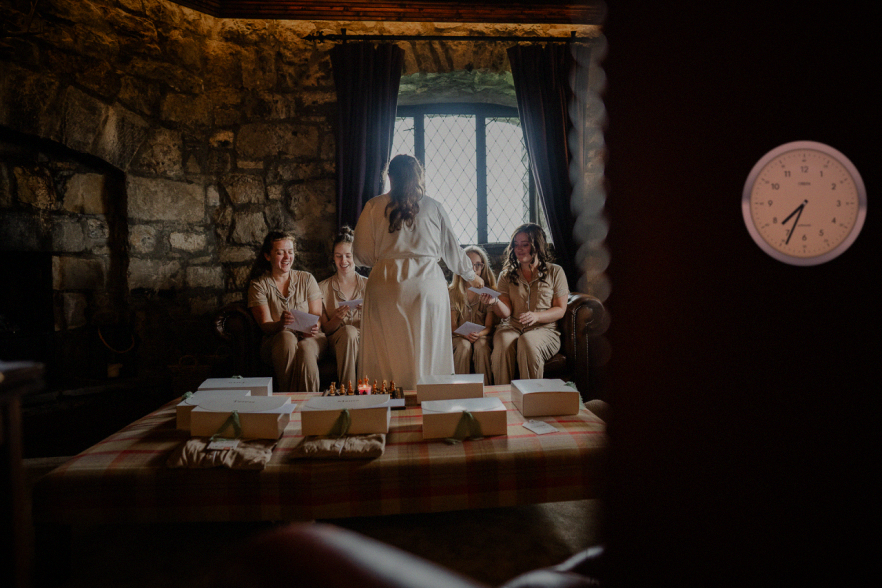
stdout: 7:34
